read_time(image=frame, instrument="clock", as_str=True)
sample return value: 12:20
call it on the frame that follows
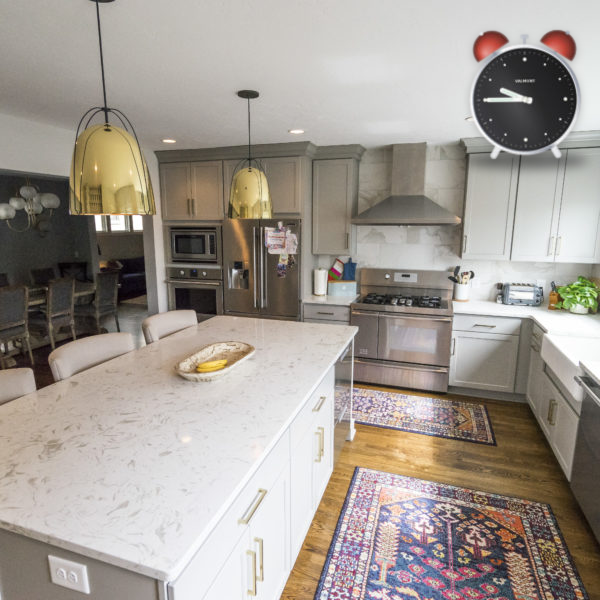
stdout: 9:45
